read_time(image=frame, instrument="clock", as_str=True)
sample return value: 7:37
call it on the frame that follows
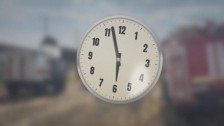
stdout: 5:57
